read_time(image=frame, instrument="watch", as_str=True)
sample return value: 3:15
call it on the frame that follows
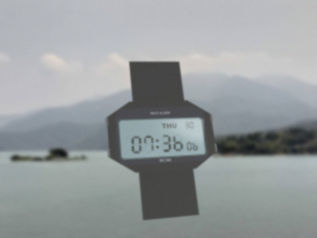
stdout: 7:36
